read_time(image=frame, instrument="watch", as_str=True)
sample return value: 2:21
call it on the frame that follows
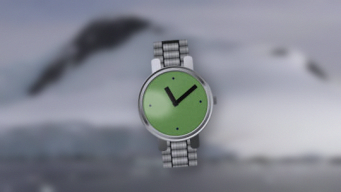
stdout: 11:09
